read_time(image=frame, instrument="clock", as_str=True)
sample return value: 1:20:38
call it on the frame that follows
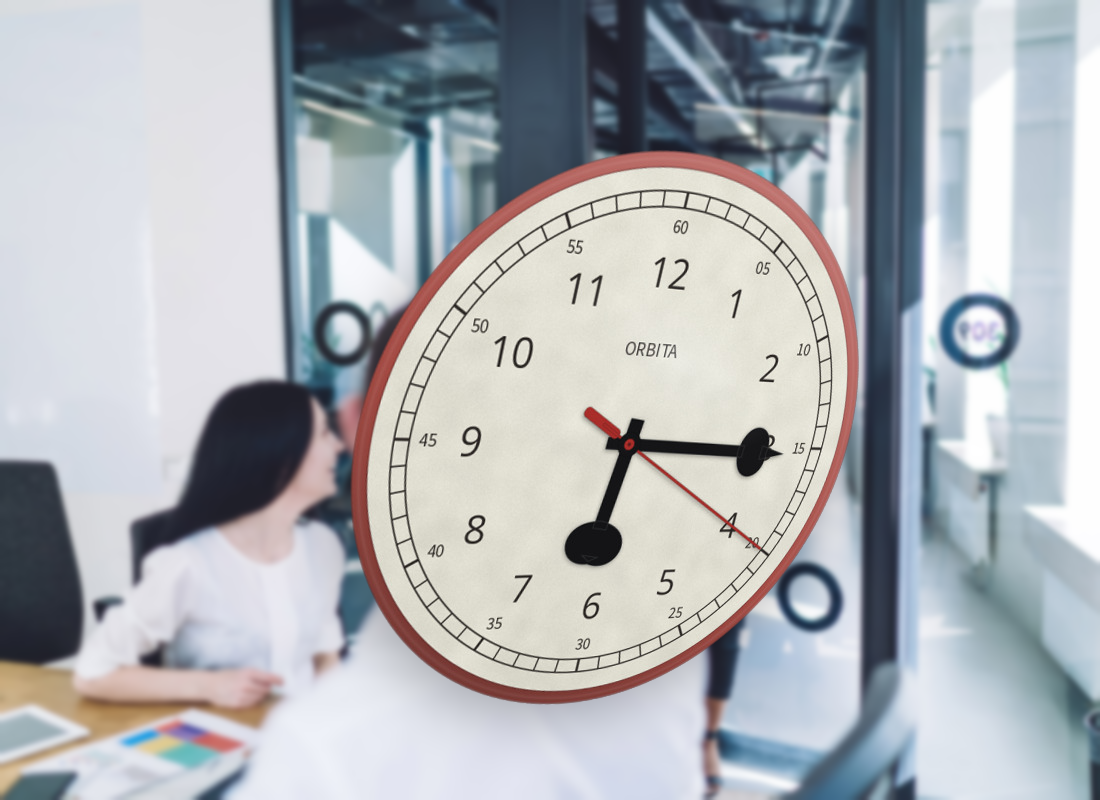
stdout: 6:15:20
